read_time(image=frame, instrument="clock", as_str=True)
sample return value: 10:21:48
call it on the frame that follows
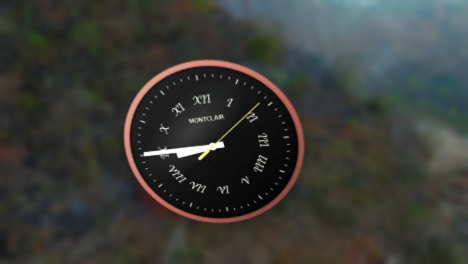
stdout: 8:45:09
